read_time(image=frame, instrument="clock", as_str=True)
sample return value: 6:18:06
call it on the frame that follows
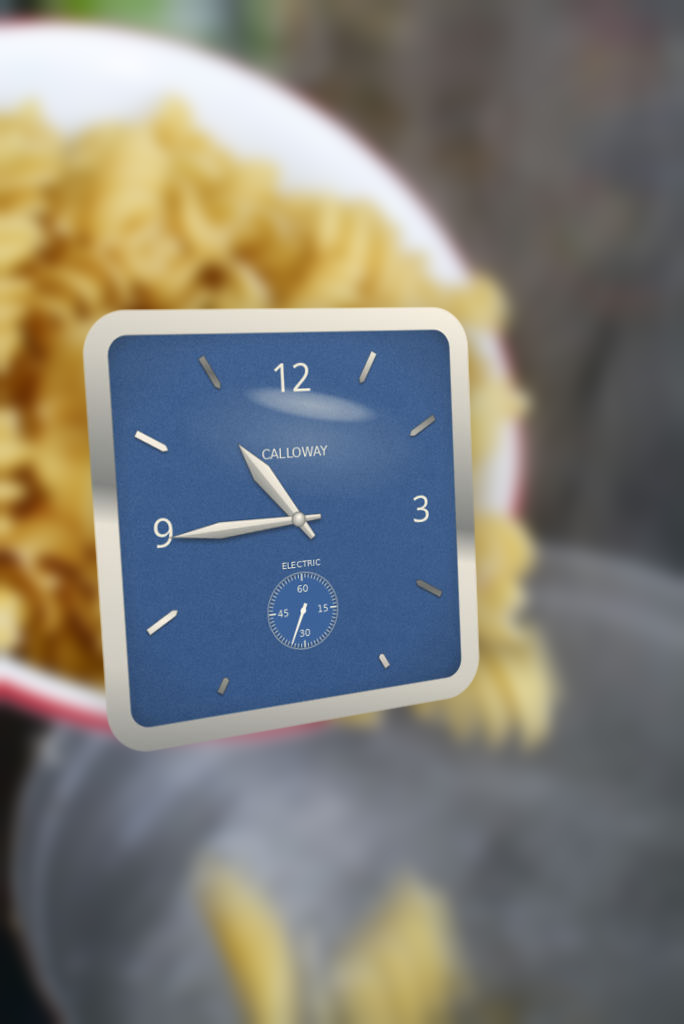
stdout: 10:44:34
